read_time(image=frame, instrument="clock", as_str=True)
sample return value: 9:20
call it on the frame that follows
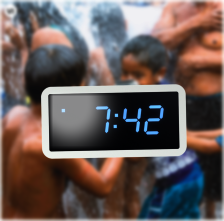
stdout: 7:42
